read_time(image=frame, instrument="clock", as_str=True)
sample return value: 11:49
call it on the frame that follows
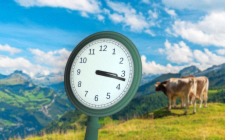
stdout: 3:17
